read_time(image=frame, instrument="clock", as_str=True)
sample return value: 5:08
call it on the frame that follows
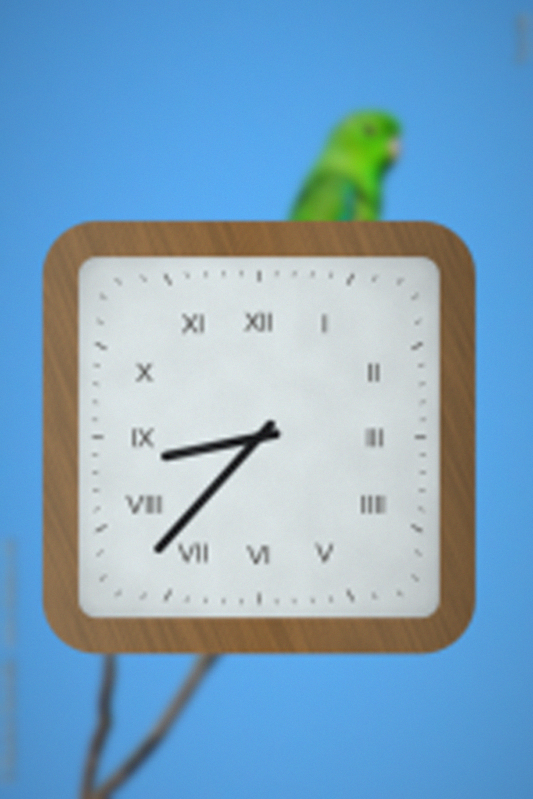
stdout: 8:37
